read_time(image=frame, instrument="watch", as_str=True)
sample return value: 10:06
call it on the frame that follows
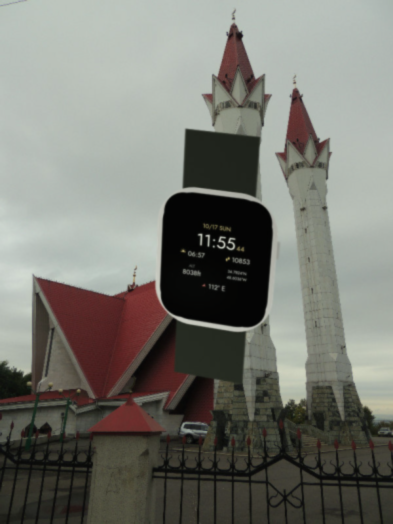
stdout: 11:55
